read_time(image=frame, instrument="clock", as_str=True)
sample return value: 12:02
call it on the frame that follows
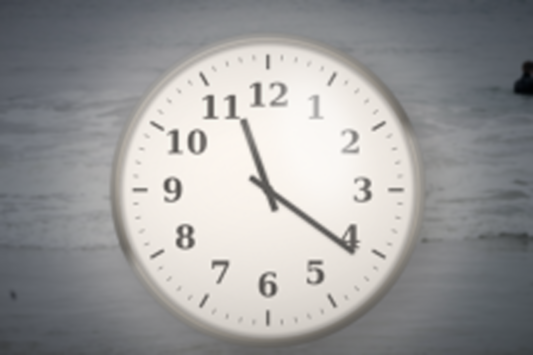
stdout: 11:21
